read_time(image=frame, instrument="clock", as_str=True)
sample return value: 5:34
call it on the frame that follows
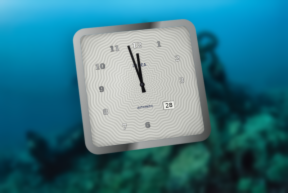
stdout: 11:58
